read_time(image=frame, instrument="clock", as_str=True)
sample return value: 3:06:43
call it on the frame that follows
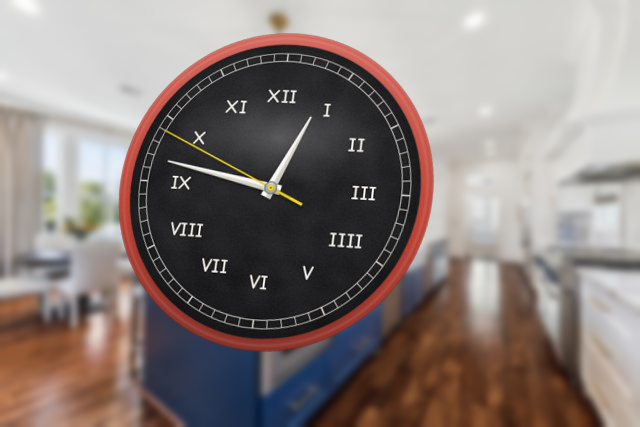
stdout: 12:46:49
